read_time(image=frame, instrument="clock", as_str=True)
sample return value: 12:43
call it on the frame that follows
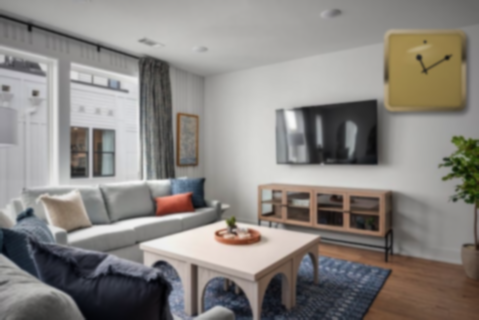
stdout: 11:10
